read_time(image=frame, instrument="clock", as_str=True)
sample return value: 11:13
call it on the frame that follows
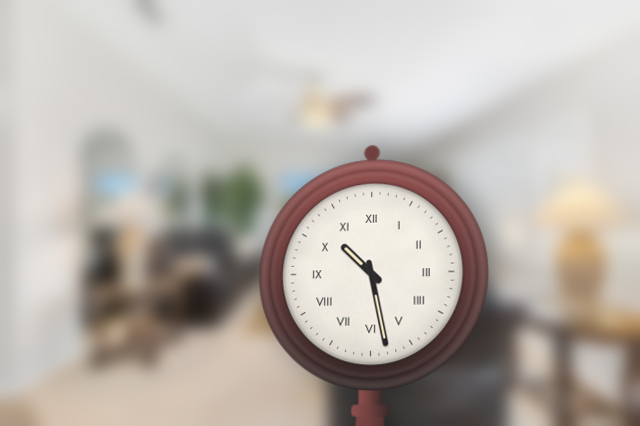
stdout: 10:28
